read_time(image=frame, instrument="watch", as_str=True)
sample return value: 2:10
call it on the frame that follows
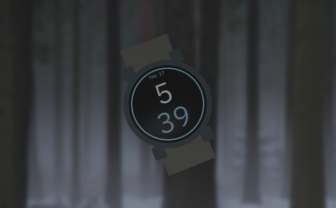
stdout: 5:39
